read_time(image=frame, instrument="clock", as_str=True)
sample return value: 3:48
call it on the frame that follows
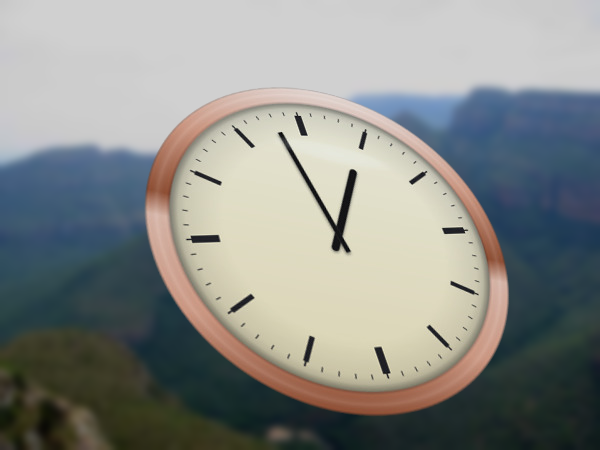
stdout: 12:58
